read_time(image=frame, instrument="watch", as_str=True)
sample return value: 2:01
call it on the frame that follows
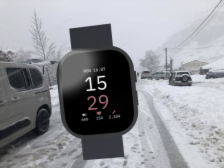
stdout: 15:29
